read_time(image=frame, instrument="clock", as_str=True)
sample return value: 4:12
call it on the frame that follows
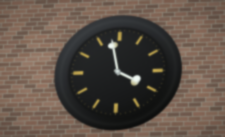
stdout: 3:58
